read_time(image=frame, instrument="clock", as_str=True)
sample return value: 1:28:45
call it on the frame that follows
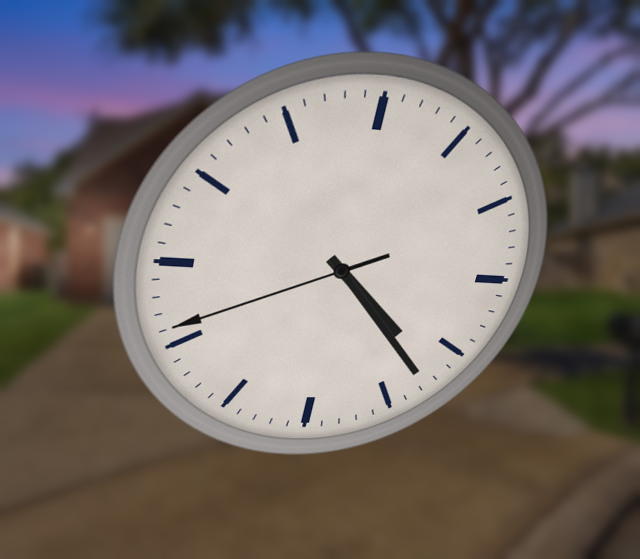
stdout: 4:22:41
